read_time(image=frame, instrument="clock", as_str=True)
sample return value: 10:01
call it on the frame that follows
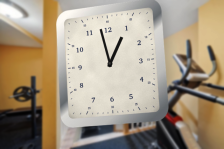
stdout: 12:58
